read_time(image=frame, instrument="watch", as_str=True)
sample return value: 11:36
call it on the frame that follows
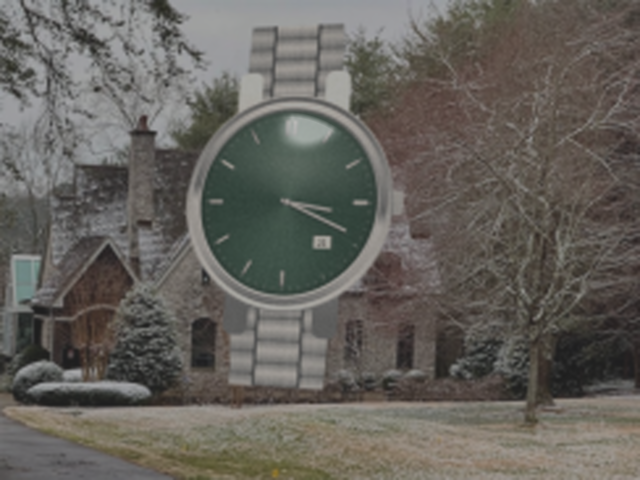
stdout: 3:19
